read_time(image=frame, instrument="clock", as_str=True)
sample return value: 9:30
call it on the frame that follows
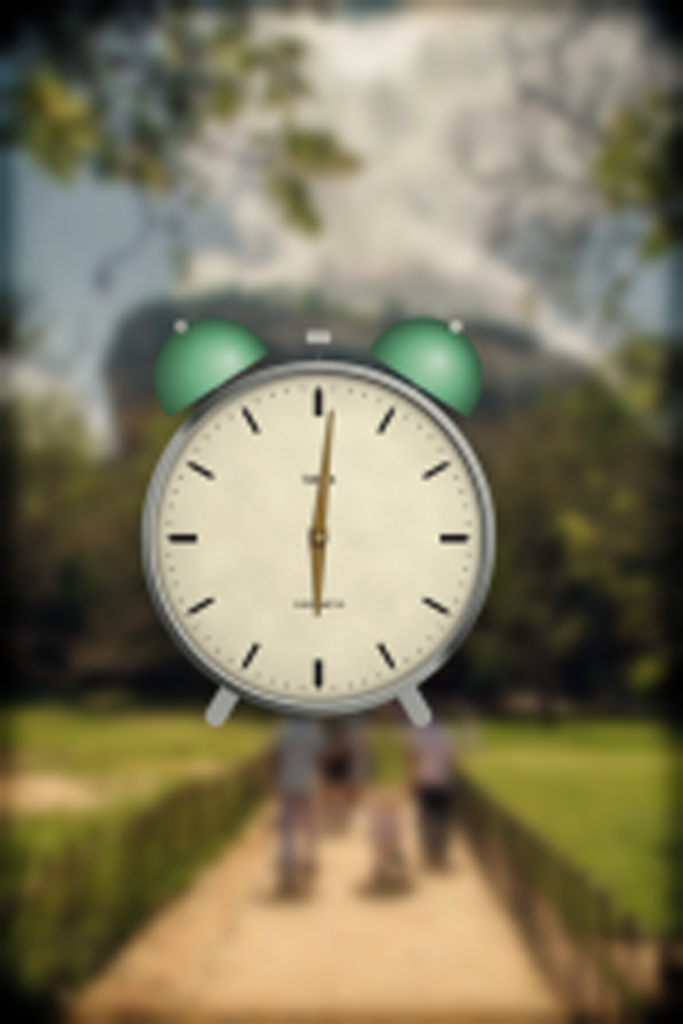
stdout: 6:01
